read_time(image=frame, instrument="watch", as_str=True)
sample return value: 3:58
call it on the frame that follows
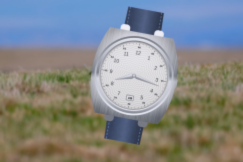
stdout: 8:17
